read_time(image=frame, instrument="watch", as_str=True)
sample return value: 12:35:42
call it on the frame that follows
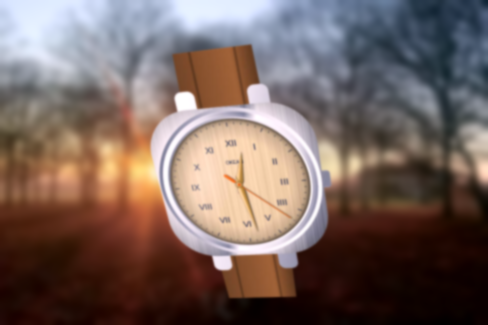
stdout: 12:28:22
